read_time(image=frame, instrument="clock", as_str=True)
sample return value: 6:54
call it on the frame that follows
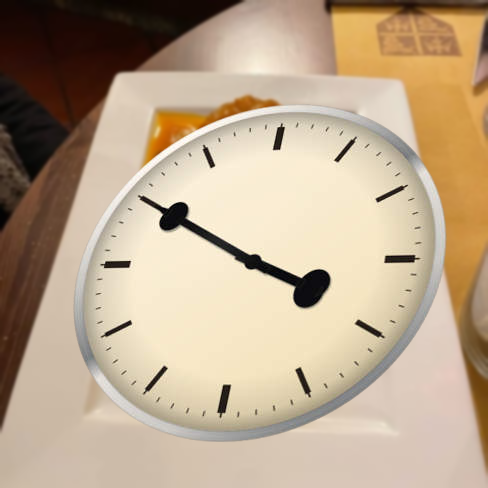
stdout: 3:50
